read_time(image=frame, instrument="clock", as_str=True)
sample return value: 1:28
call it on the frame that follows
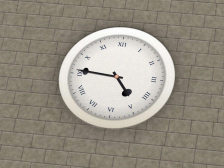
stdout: 4:46
